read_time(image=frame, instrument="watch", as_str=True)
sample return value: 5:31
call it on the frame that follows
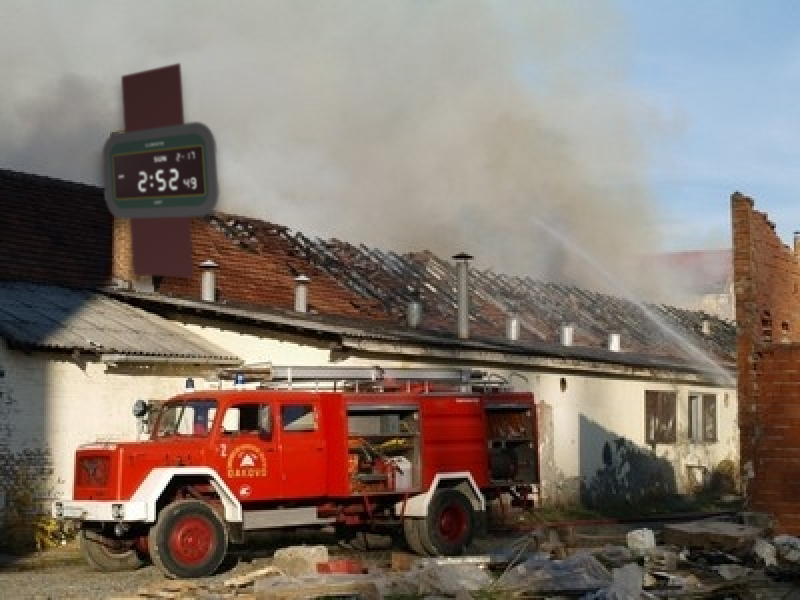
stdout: 2:52
